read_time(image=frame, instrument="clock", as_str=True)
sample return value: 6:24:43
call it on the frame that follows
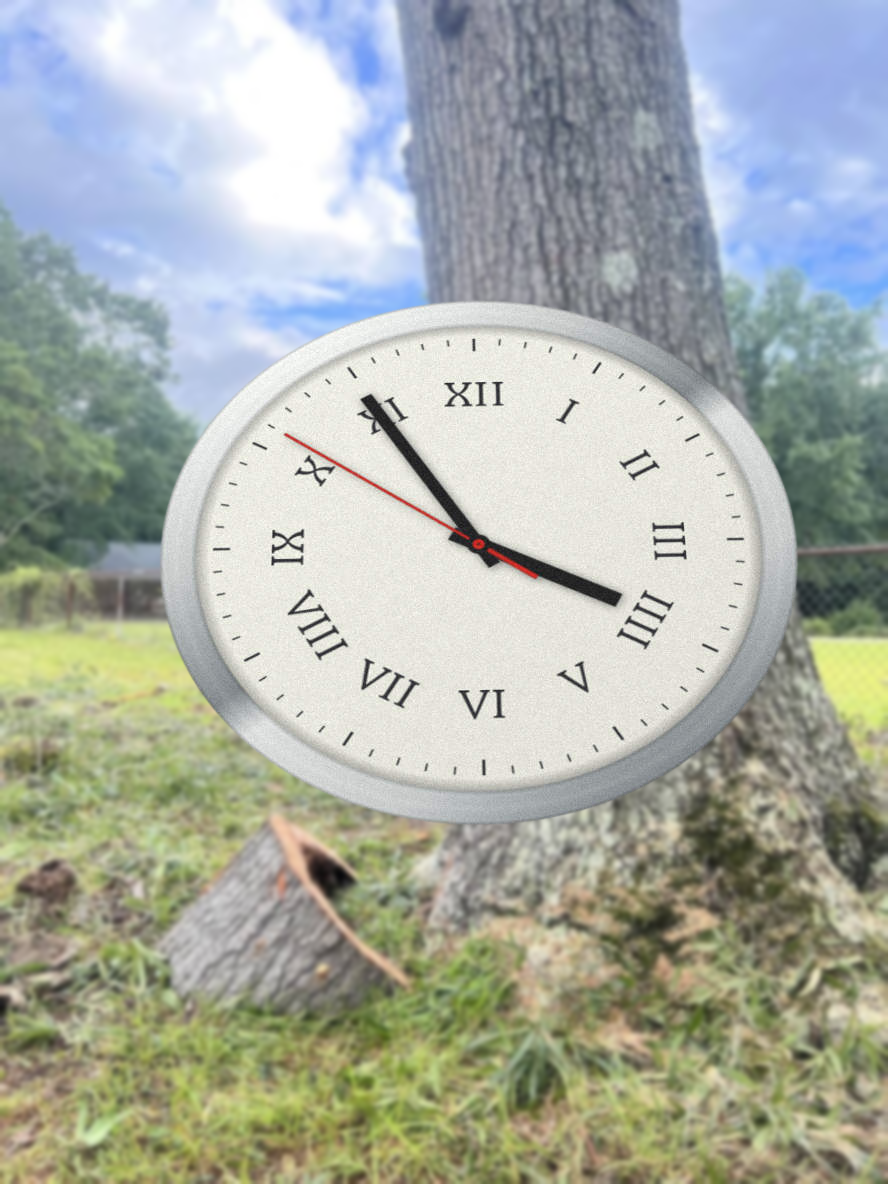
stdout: 3:54:51
